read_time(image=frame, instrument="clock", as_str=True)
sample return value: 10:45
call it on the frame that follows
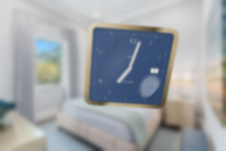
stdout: 7:02
